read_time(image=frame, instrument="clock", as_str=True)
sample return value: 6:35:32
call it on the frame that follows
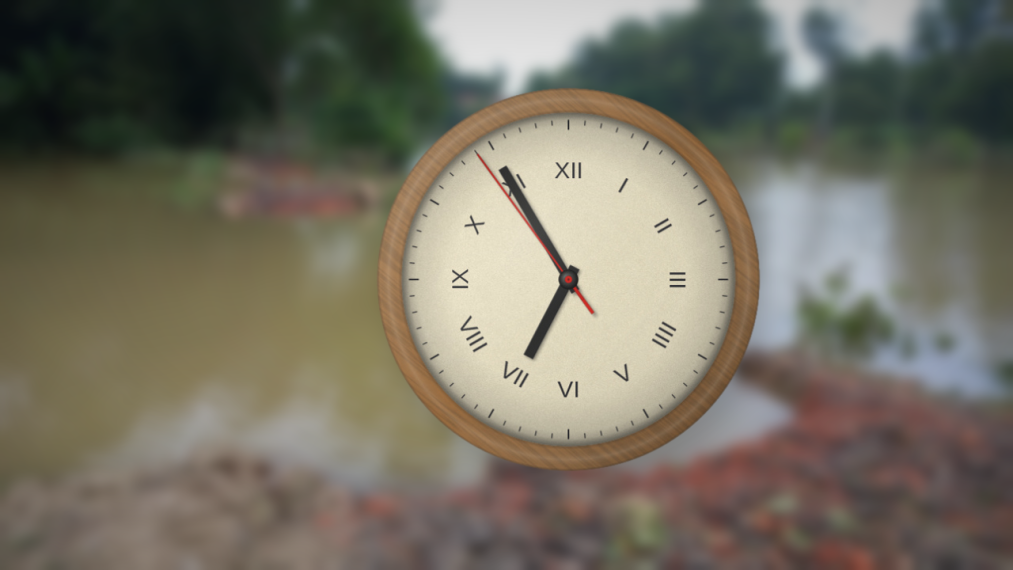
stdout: 6:54:54
